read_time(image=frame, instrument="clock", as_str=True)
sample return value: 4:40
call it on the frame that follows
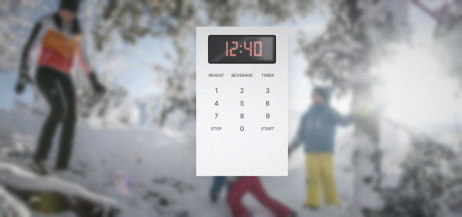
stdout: 12:40
